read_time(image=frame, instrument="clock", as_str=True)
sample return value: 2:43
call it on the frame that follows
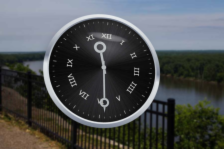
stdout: 11:29
